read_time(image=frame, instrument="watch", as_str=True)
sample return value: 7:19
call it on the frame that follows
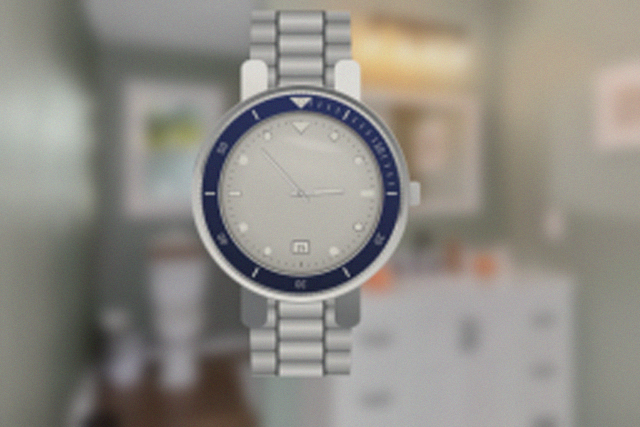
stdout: 2:53
